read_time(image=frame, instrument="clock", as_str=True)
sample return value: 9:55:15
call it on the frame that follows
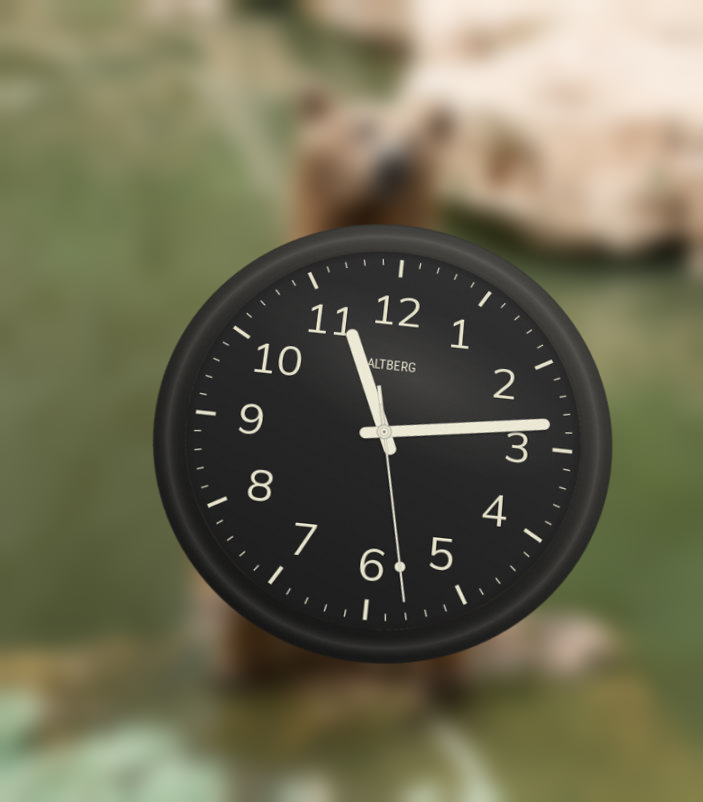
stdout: 11:13:28
